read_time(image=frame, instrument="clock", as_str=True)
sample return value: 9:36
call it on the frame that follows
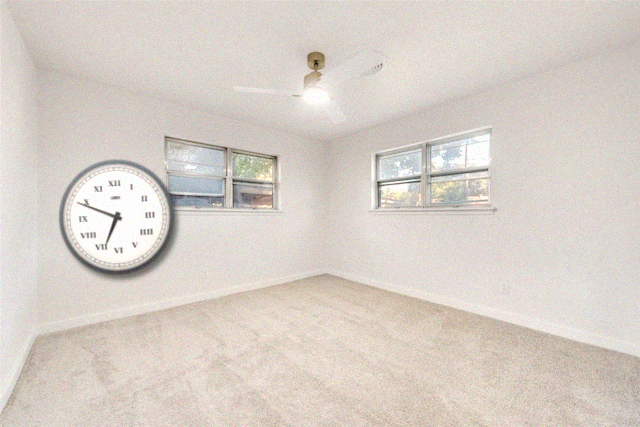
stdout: 6:49
